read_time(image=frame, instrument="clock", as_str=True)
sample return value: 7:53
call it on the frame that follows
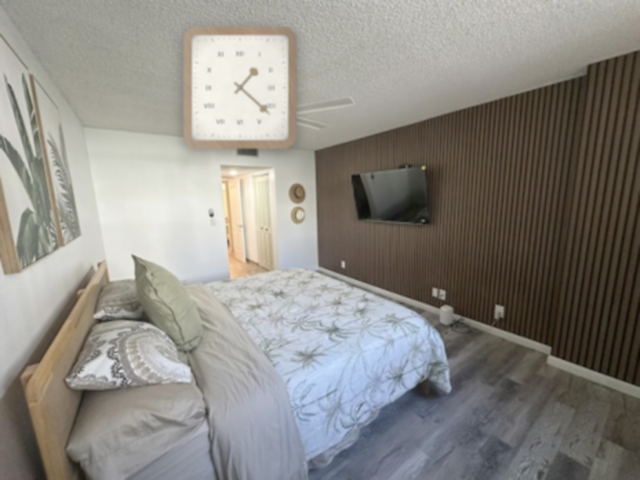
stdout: 1:22
